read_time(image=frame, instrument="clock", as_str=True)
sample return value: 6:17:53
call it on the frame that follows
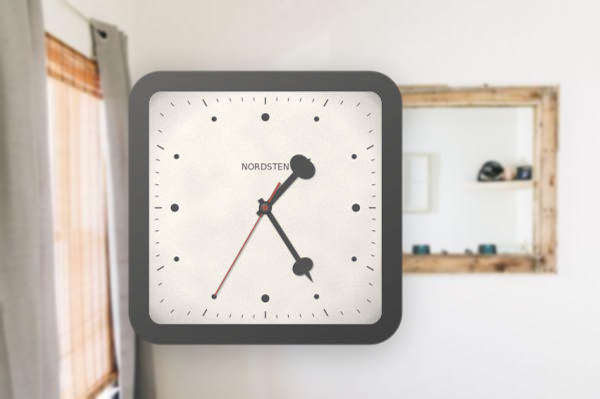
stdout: 1:24:35
